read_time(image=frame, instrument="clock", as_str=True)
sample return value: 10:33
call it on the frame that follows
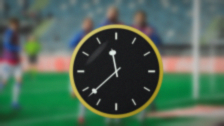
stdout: 11:38
